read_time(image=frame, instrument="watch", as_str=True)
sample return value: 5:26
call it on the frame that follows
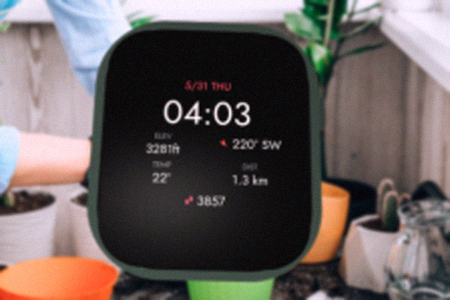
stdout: 4:03
